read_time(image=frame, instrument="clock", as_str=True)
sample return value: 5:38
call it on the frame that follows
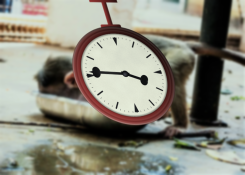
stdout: 3:46
